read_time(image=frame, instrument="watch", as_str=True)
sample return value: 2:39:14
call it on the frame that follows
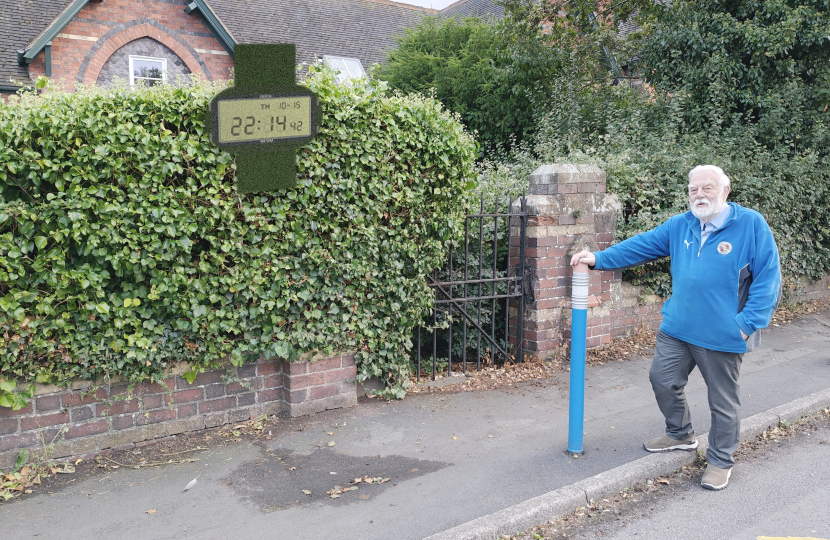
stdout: 22:14:42
